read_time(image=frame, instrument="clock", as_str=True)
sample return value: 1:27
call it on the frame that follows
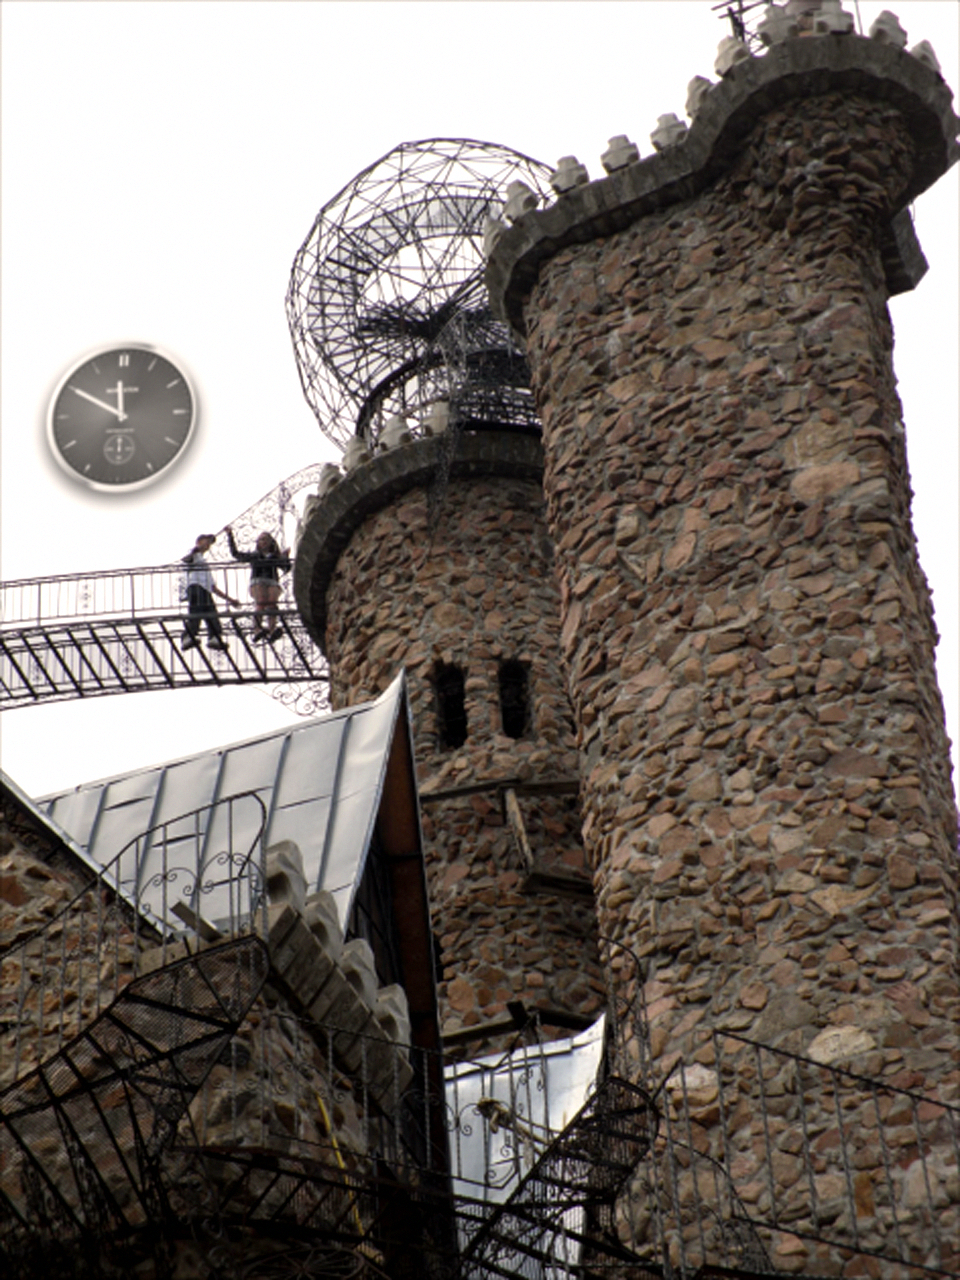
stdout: 11:50
